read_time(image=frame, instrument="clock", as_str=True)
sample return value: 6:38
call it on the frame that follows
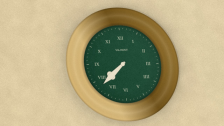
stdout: 7:38
